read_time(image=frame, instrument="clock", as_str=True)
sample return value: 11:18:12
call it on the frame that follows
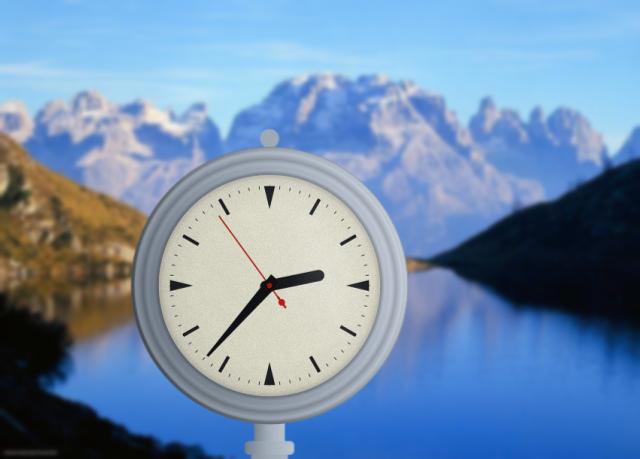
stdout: 2:36:54
